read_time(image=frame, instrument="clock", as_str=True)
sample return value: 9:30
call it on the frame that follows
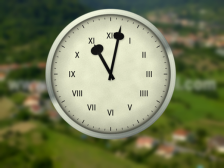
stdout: 11:02
